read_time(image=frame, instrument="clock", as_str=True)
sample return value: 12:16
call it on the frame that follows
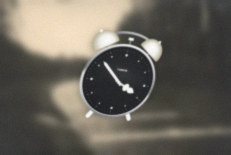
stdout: 3:52
